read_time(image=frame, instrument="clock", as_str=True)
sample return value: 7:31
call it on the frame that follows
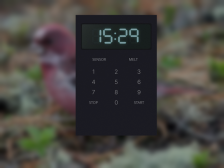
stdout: 15:29
